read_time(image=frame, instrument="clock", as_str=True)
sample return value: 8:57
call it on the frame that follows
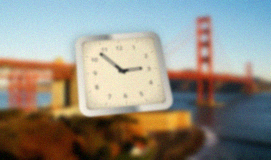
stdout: 2:53
